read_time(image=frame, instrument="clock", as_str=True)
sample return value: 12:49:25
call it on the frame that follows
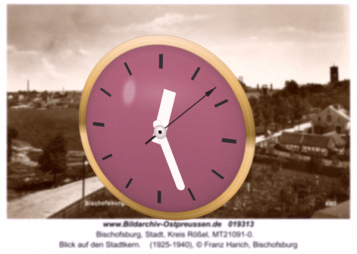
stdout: 12:26:08
